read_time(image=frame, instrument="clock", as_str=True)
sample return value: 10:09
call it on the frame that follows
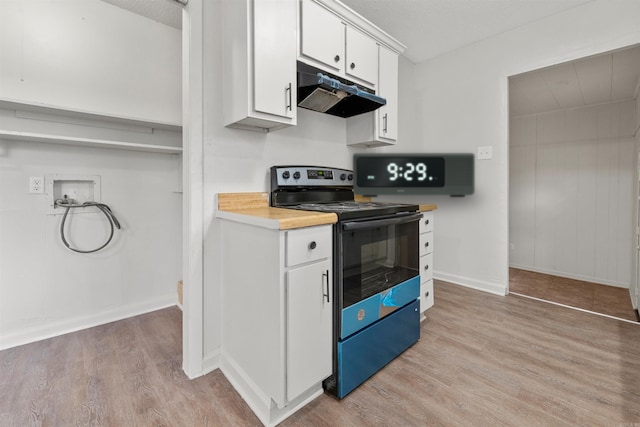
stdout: 9:29
